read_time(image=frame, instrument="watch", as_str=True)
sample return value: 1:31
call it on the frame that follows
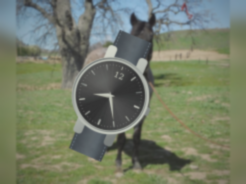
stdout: 8:25
